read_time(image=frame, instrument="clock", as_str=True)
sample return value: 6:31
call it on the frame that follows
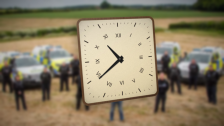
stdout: 10:39
